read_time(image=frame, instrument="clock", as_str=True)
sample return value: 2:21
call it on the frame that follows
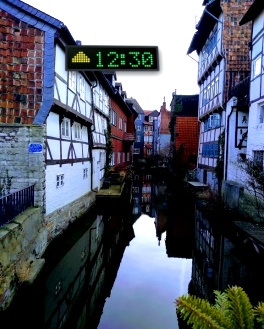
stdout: 12:30
